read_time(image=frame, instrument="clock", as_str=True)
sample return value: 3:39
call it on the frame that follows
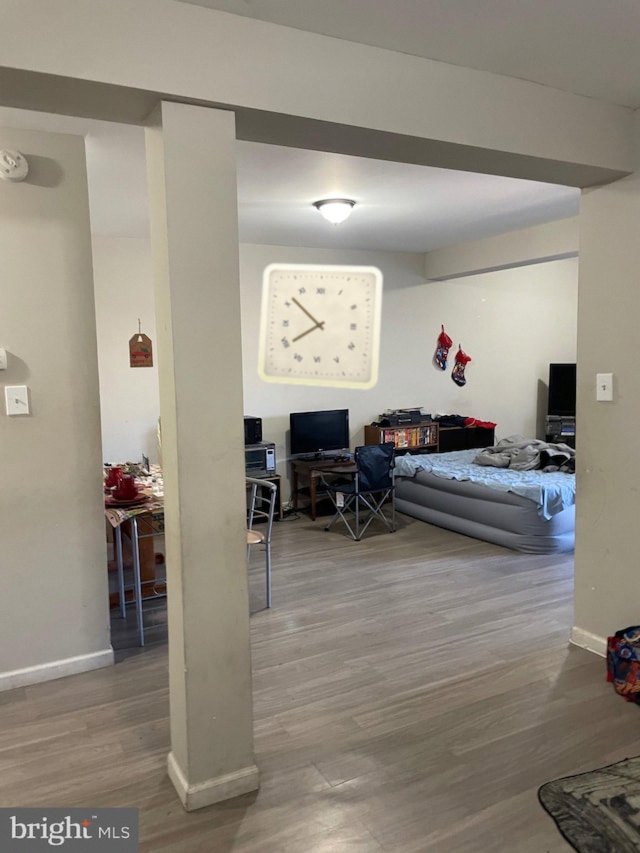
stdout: 7:52
